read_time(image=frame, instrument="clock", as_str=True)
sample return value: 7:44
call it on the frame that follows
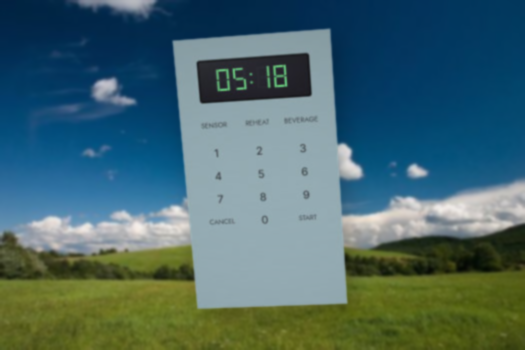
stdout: 5:18
